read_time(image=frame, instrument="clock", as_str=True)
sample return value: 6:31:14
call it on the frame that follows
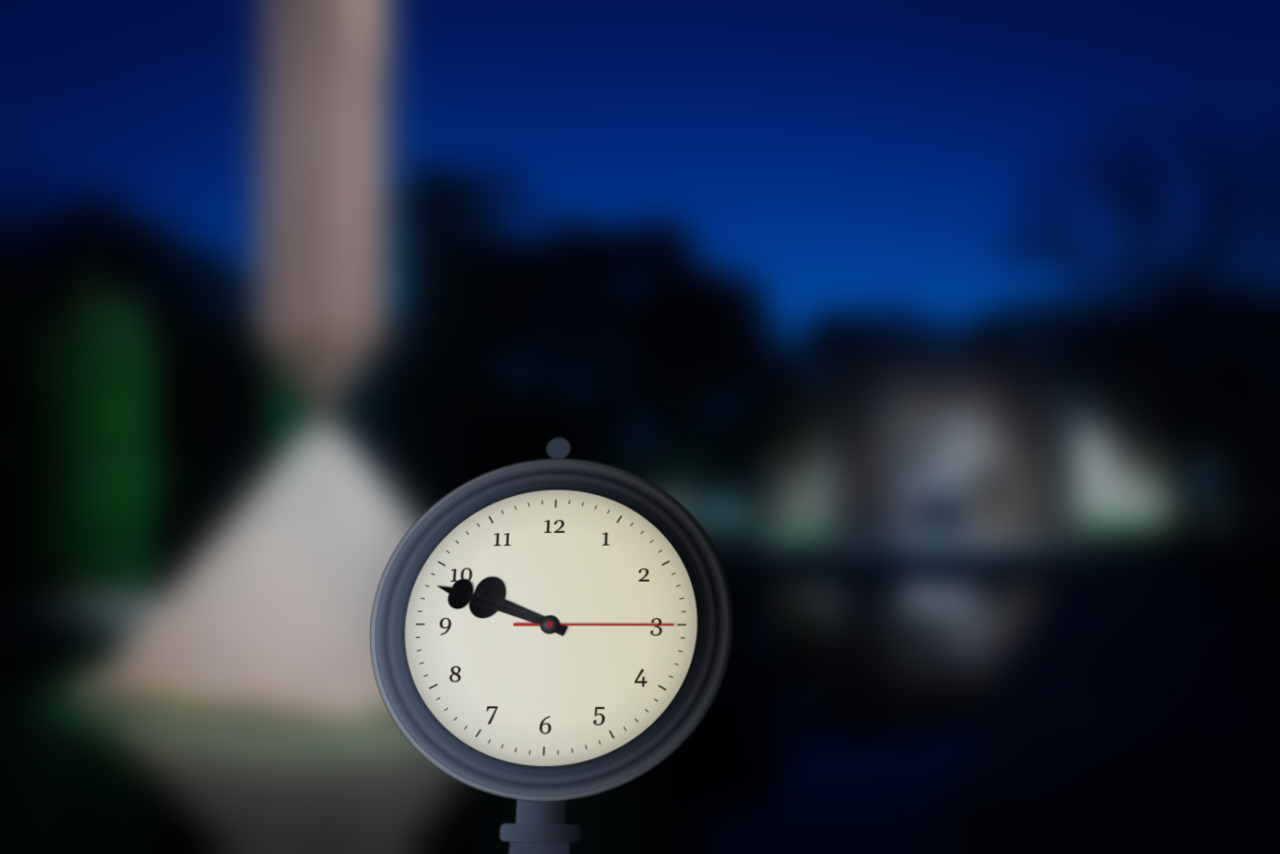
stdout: 9:48:15
